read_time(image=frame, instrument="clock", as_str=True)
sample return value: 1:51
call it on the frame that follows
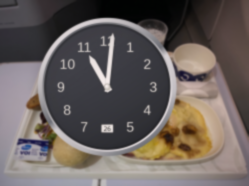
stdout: 11:01
